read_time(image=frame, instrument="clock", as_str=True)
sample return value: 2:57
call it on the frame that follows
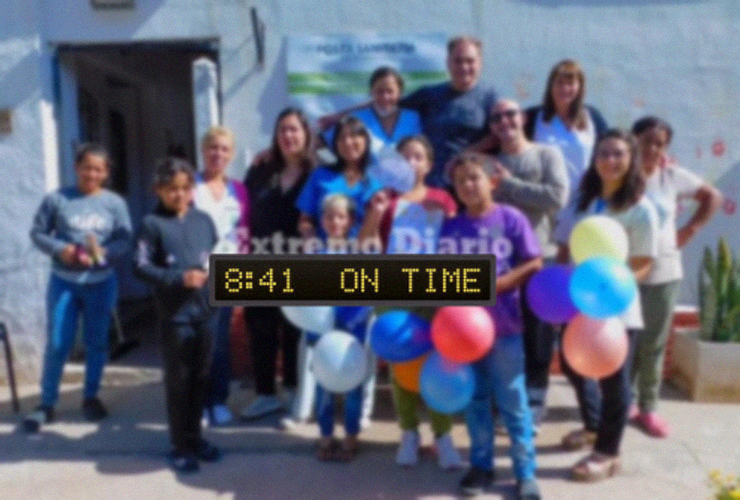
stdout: 8:41
